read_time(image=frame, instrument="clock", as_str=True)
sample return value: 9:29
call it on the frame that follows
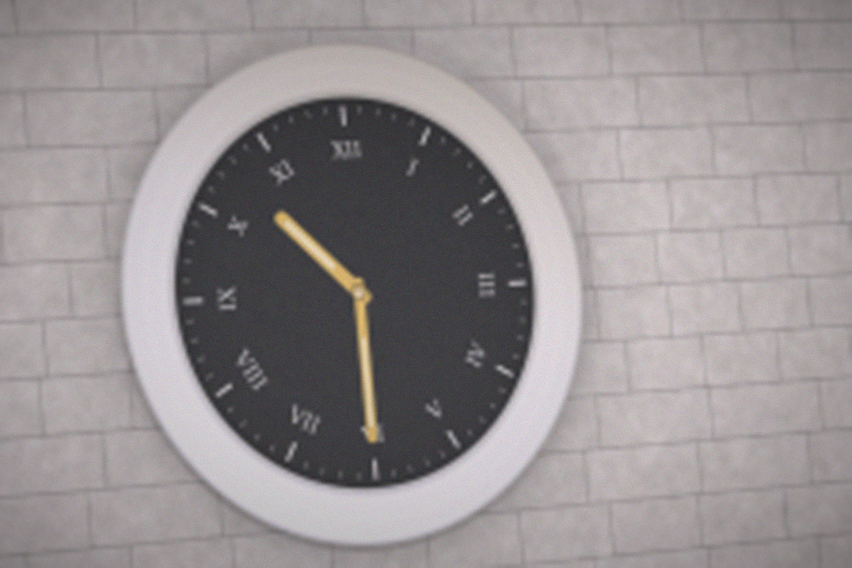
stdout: 10:30
